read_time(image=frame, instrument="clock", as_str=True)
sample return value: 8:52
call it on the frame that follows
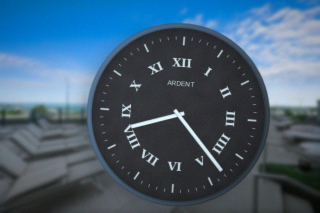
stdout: 8:23
